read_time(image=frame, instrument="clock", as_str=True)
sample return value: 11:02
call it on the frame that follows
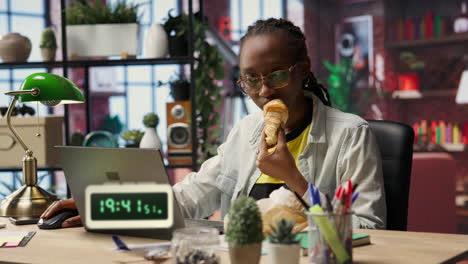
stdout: 19:41
